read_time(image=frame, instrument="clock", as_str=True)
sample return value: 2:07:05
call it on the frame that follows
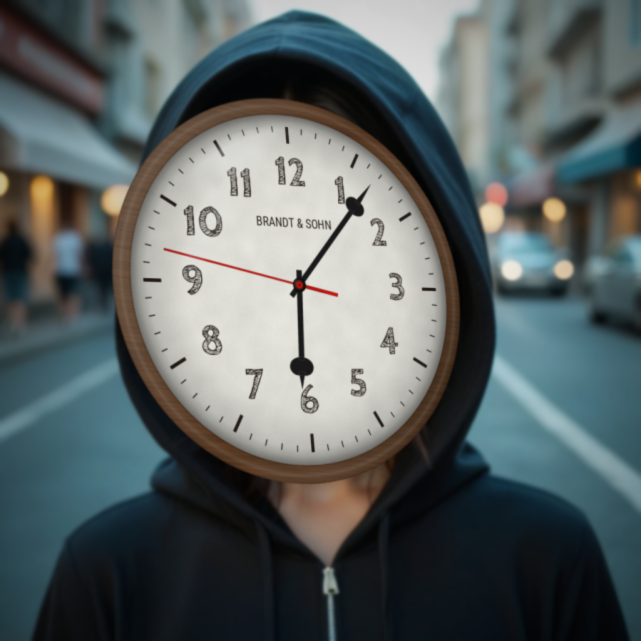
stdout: 6:06:47
